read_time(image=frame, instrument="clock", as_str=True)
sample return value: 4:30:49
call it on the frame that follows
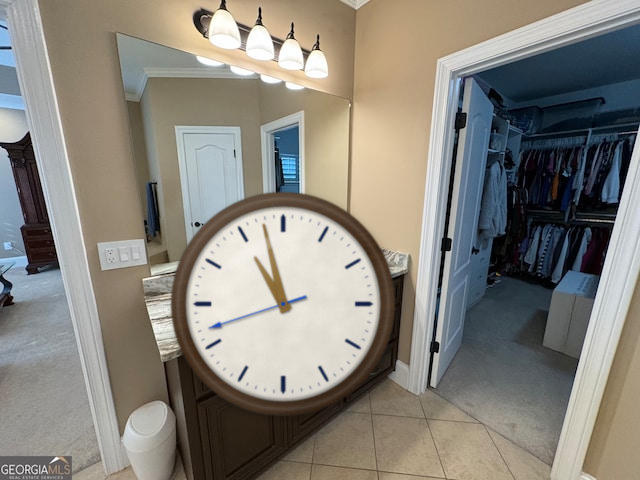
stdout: 10:57:42
